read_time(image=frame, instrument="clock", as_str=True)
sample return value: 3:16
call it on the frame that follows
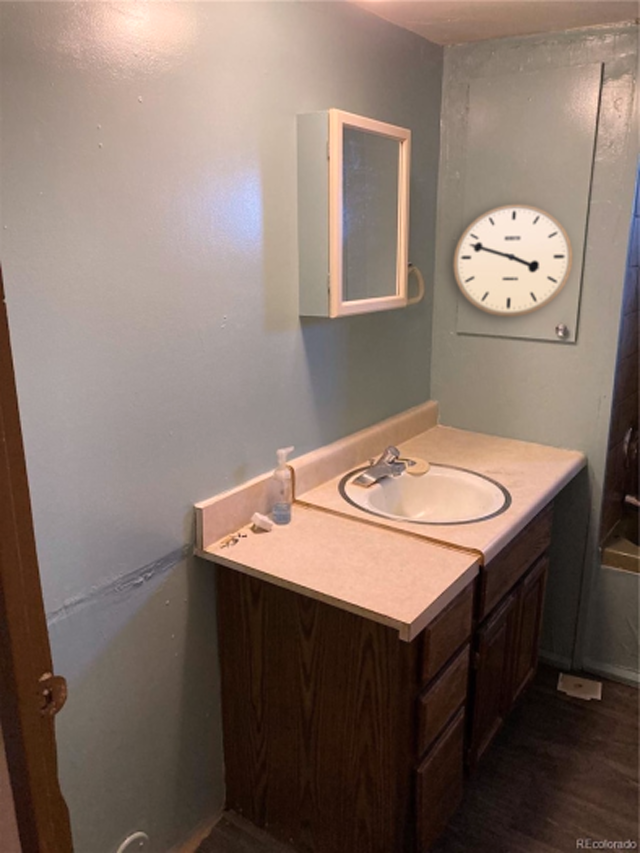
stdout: 3:48
